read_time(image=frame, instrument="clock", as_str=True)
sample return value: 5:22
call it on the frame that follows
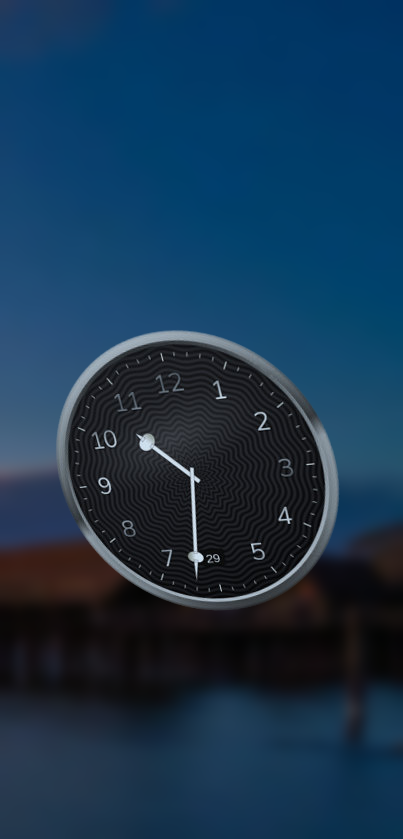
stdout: 10:32
